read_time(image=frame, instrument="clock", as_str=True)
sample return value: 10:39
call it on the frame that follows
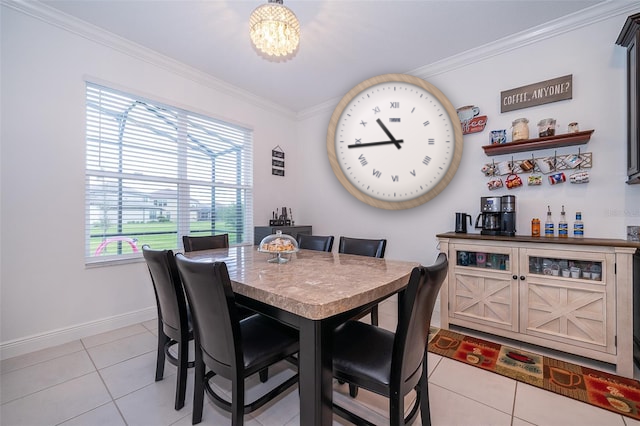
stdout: 10:44
